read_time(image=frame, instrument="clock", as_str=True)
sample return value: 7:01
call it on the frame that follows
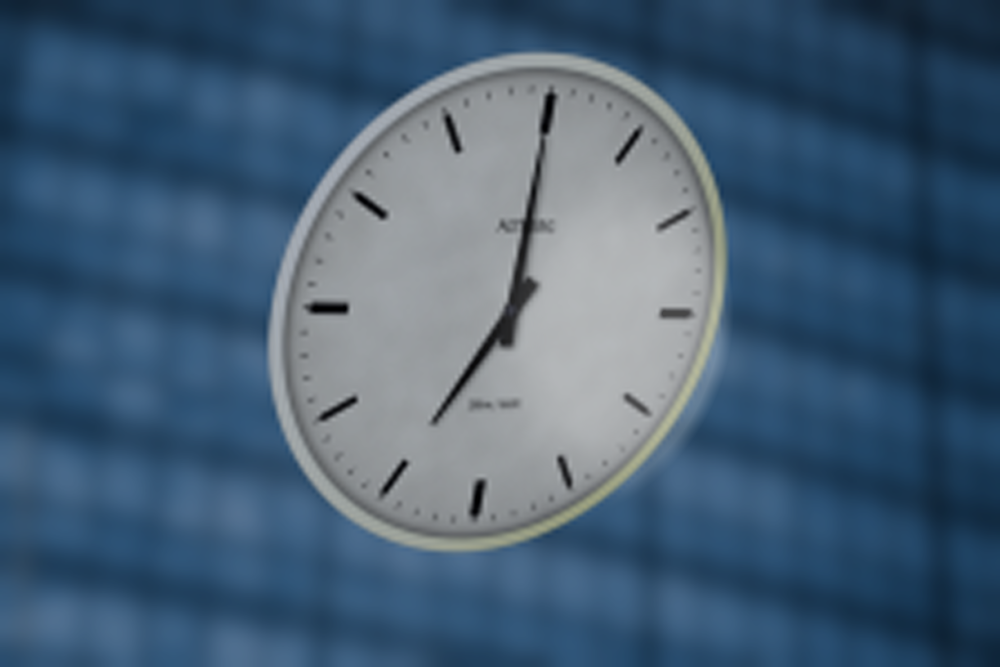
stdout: 7:00
